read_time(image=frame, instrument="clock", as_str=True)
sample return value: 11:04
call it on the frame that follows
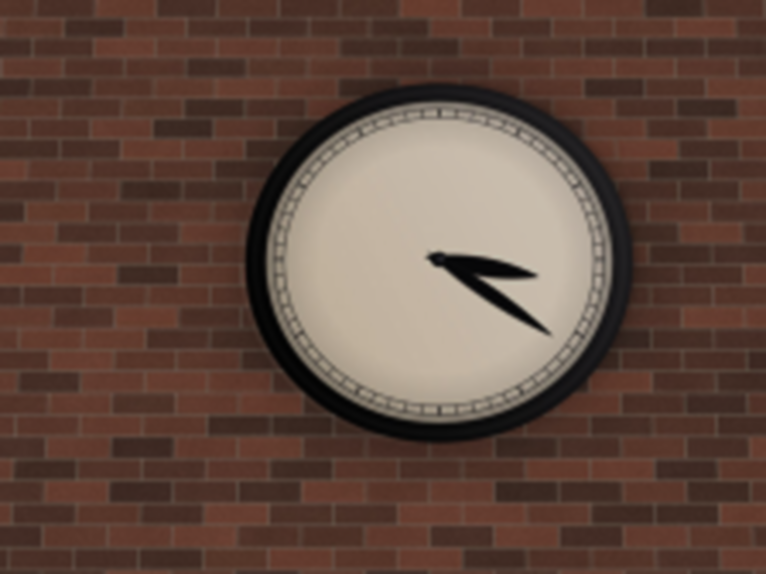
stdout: 3:21
